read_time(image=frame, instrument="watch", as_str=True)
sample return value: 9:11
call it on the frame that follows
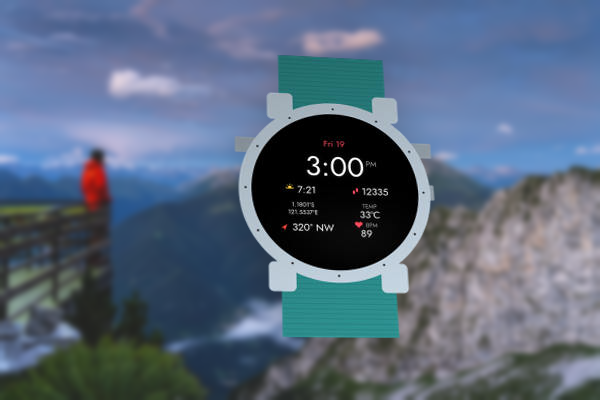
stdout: 3:00
